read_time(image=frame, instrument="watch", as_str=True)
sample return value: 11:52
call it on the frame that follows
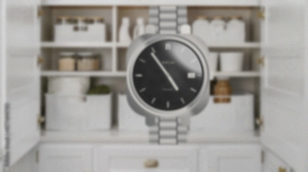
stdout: 4:54
